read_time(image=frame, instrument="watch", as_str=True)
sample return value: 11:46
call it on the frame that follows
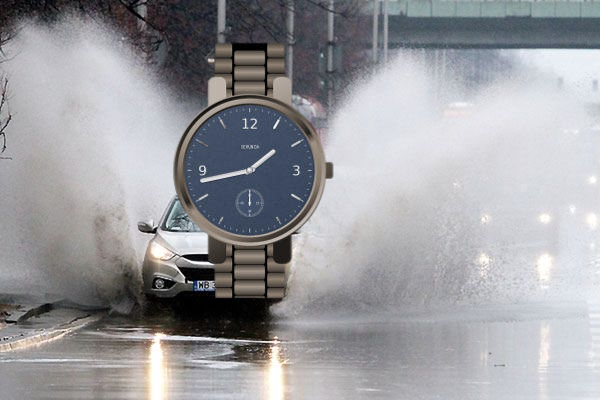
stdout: 1:43
